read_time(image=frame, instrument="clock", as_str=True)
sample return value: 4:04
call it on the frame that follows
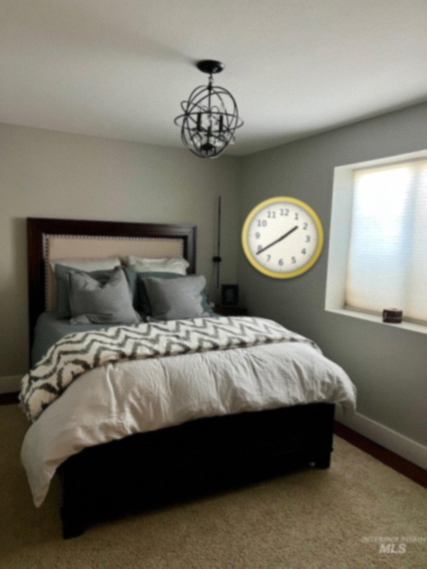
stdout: 1:39
